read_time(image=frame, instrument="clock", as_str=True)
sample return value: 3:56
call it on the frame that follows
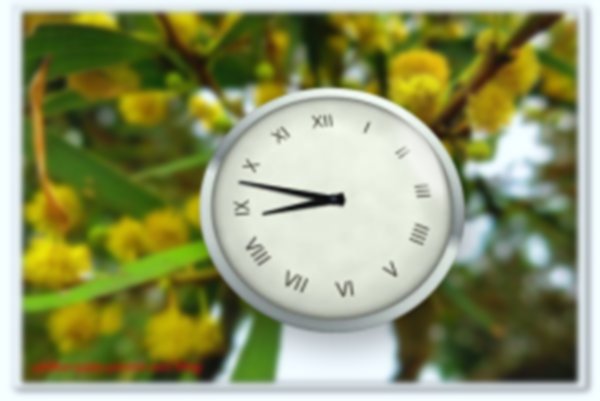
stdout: 8:48
